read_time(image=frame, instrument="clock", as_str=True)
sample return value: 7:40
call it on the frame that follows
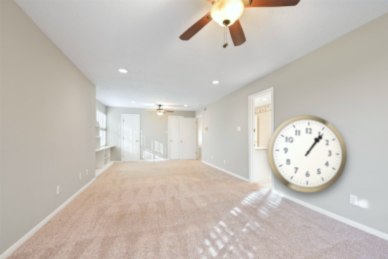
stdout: 1:06
